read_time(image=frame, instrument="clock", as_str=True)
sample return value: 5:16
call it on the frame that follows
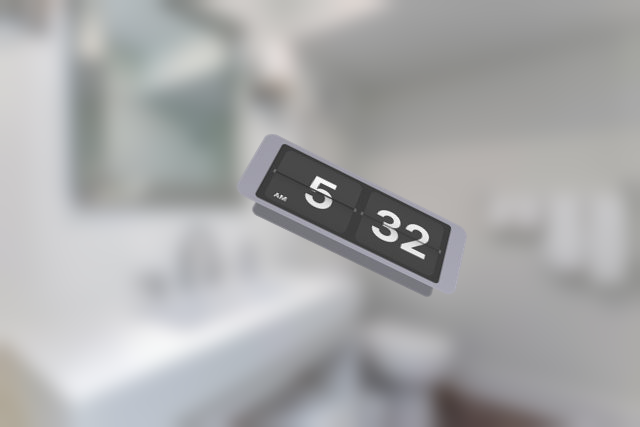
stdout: 5:32
